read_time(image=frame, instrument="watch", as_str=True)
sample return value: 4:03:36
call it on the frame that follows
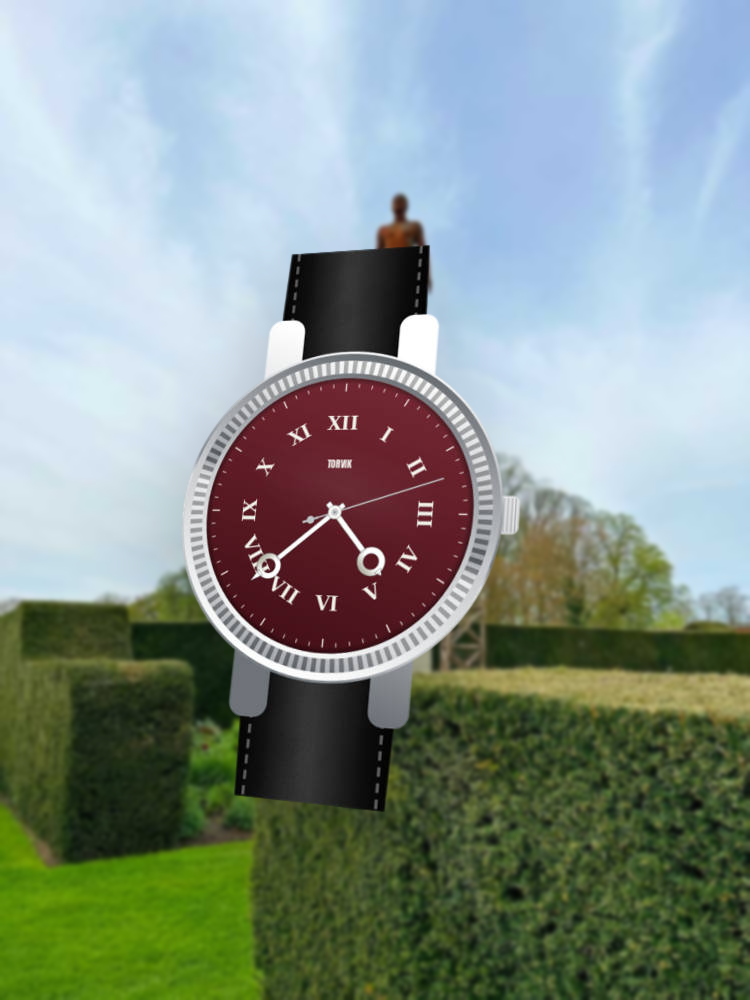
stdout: 4:38:12
